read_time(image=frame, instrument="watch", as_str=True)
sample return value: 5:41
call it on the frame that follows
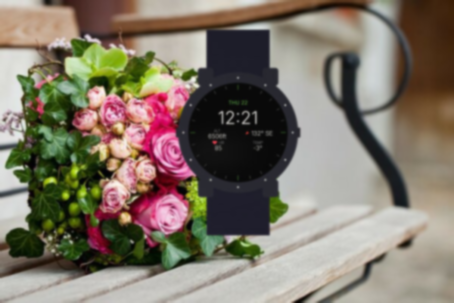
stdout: 12:21
